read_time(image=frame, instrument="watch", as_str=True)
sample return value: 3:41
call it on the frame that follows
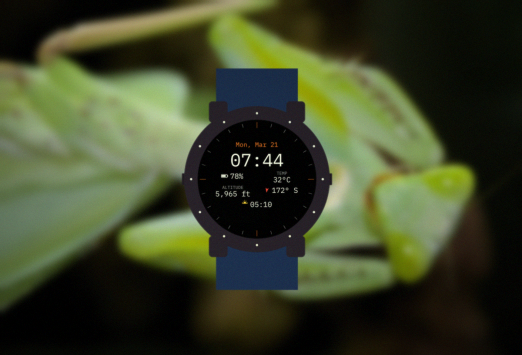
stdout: 7:44
